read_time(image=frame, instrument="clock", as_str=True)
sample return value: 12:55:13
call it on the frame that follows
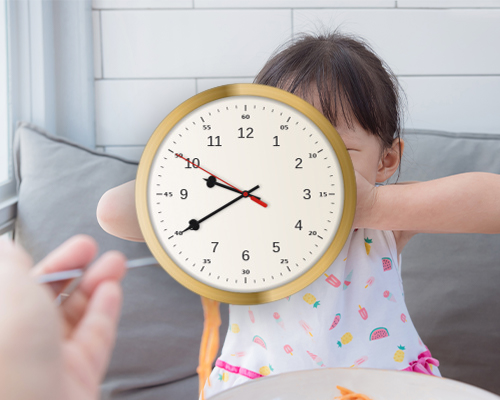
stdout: 9:39:50
